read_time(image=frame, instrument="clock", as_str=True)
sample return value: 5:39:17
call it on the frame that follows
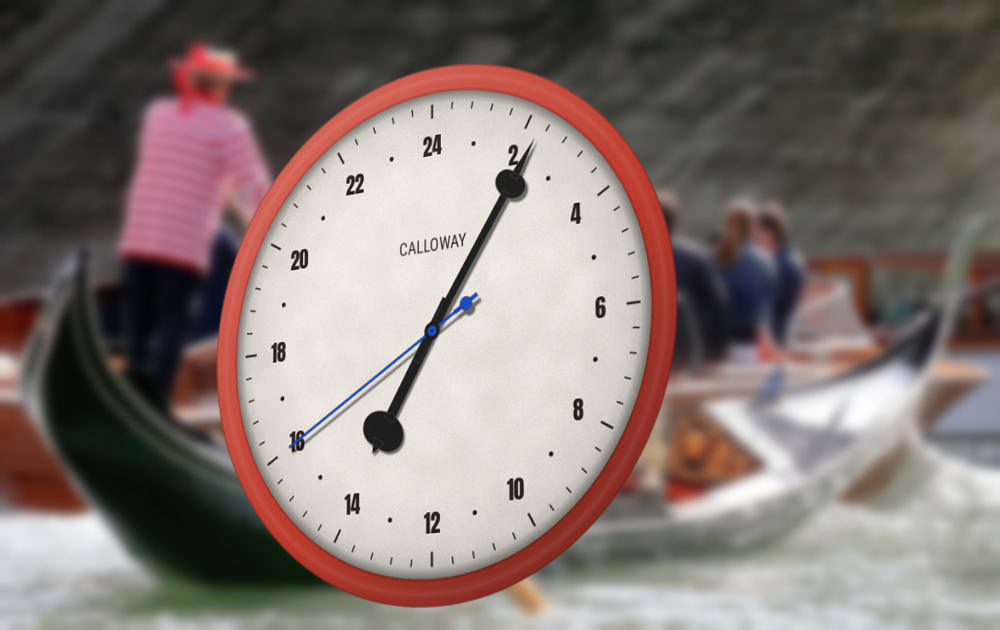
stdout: 14:05:40
